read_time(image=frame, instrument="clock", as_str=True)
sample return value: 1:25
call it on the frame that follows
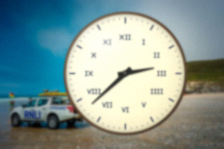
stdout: 2:38
